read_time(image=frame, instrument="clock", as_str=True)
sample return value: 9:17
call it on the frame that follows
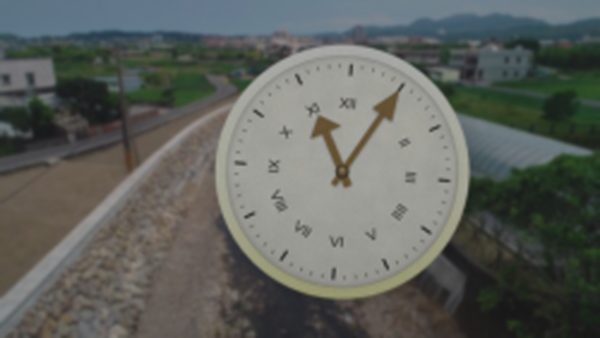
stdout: 11:05
